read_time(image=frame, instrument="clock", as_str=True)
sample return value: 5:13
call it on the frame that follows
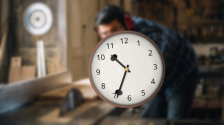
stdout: 10:34
